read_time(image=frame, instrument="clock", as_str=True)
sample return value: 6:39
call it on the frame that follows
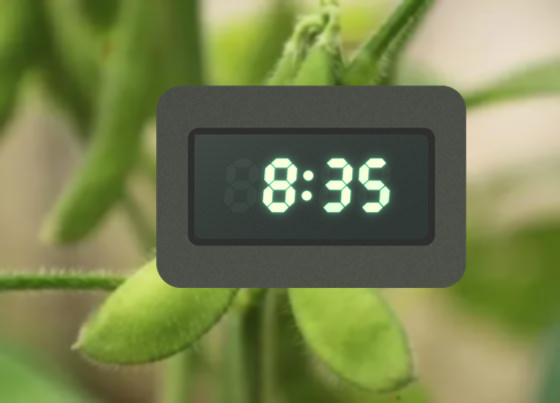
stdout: 8:35
